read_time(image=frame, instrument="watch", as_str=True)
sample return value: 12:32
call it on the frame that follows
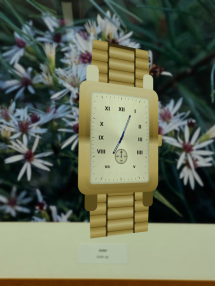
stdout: 7:04
